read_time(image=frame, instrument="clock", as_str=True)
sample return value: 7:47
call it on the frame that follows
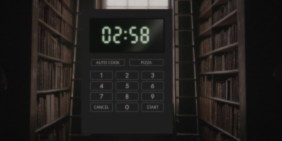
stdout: 2:58
